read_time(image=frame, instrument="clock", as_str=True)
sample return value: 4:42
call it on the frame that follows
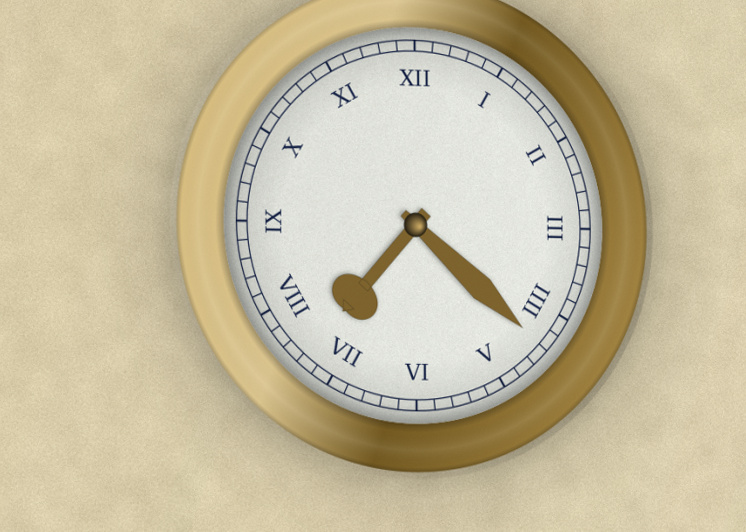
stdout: 7:22
